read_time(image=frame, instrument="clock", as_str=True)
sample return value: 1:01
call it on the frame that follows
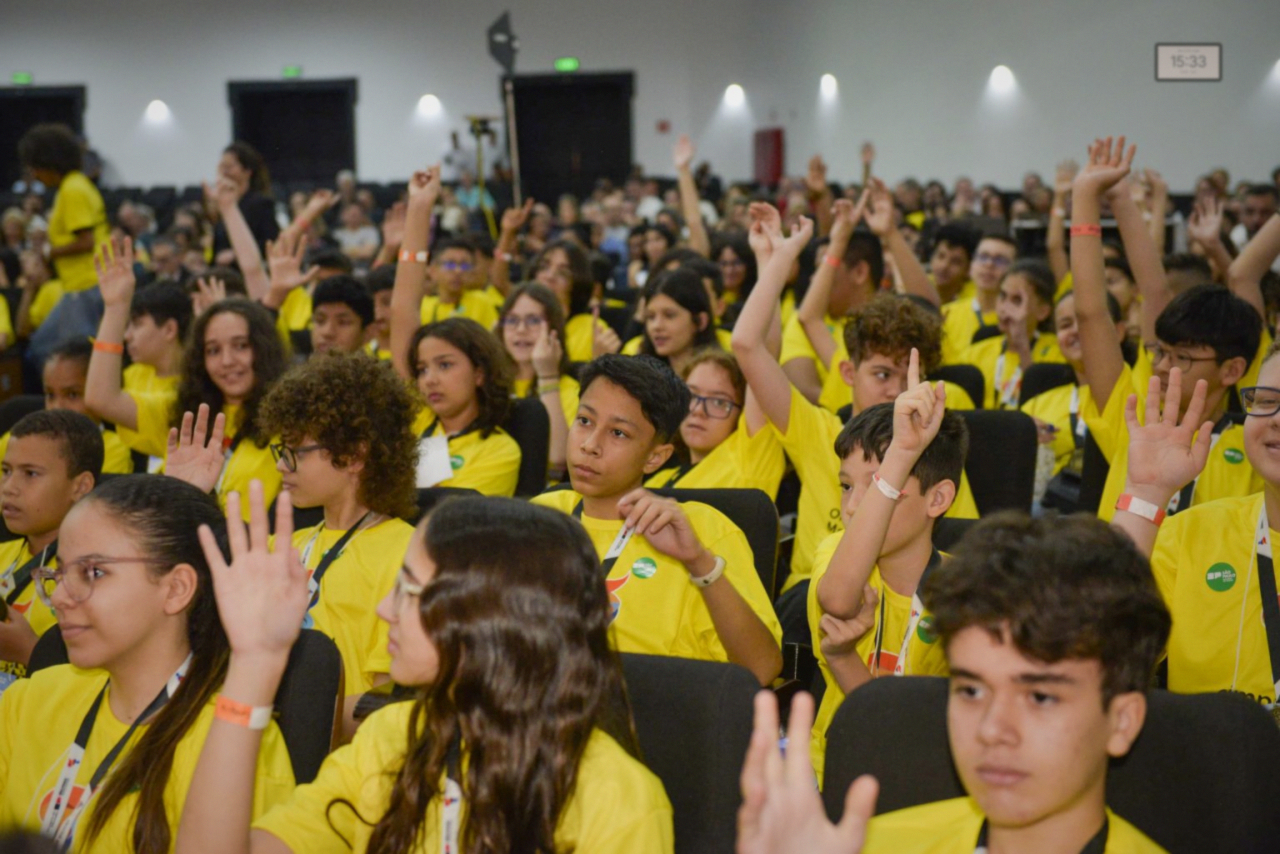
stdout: 15:33
